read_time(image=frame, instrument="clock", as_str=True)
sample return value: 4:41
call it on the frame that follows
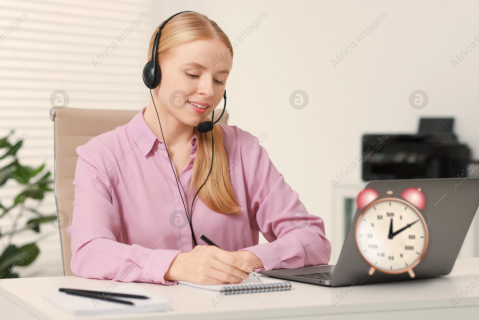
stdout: 12:10
